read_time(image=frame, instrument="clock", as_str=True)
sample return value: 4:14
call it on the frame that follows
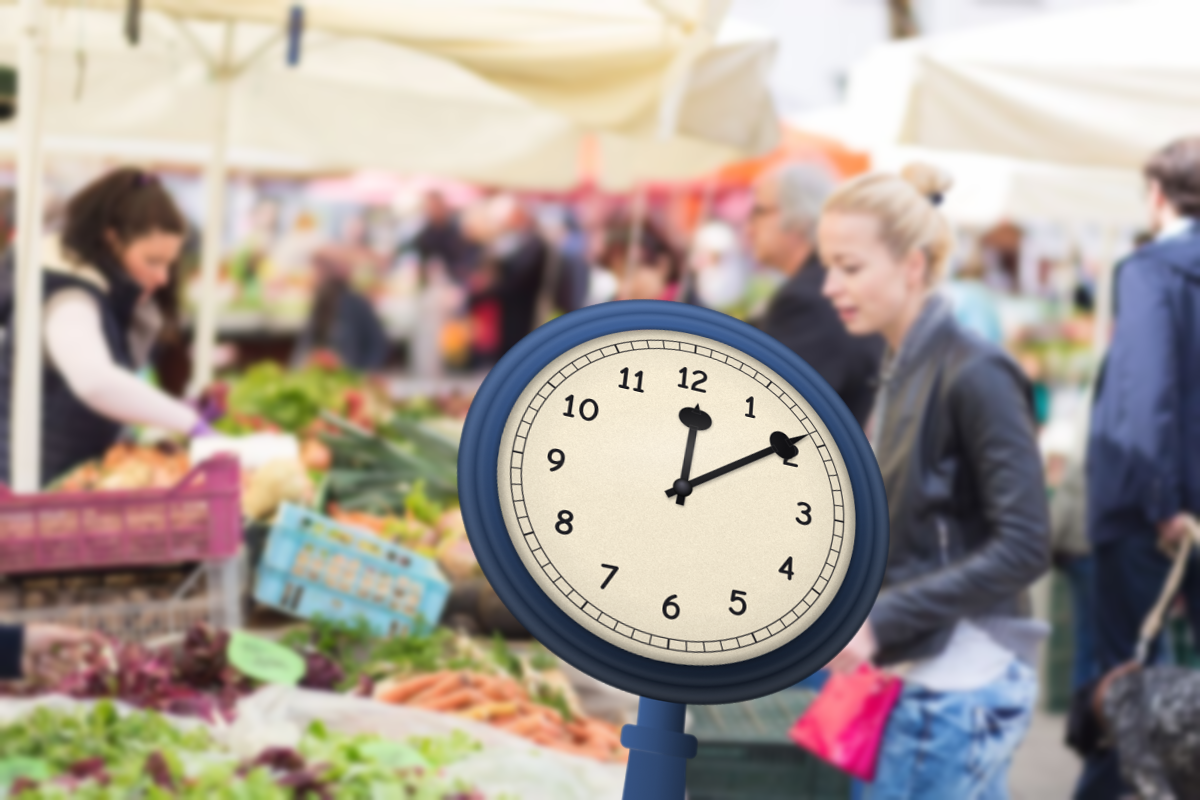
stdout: 12:09
